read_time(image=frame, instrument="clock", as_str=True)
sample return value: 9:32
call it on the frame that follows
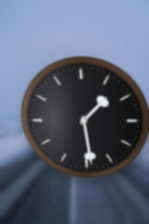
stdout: 1:29
